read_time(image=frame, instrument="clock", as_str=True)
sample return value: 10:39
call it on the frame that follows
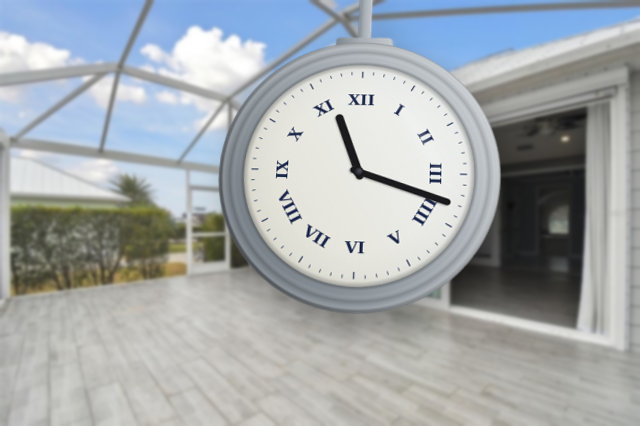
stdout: 11:18
